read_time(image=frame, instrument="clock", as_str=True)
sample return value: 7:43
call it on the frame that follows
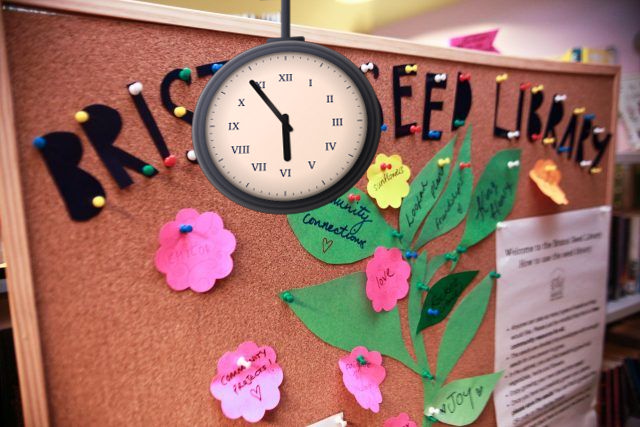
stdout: 5:54
